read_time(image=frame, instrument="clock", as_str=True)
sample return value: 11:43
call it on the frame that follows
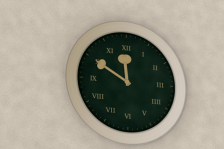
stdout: 11:50
